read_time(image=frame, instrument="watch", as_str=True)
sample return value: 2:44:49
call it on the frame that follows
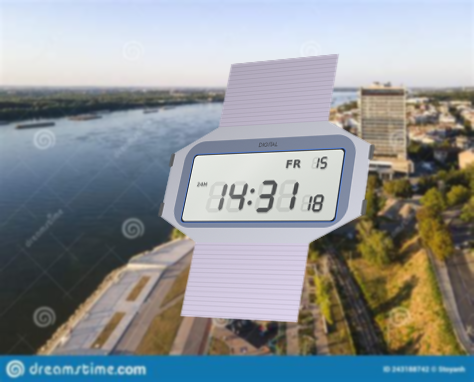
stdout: 14:31:18
